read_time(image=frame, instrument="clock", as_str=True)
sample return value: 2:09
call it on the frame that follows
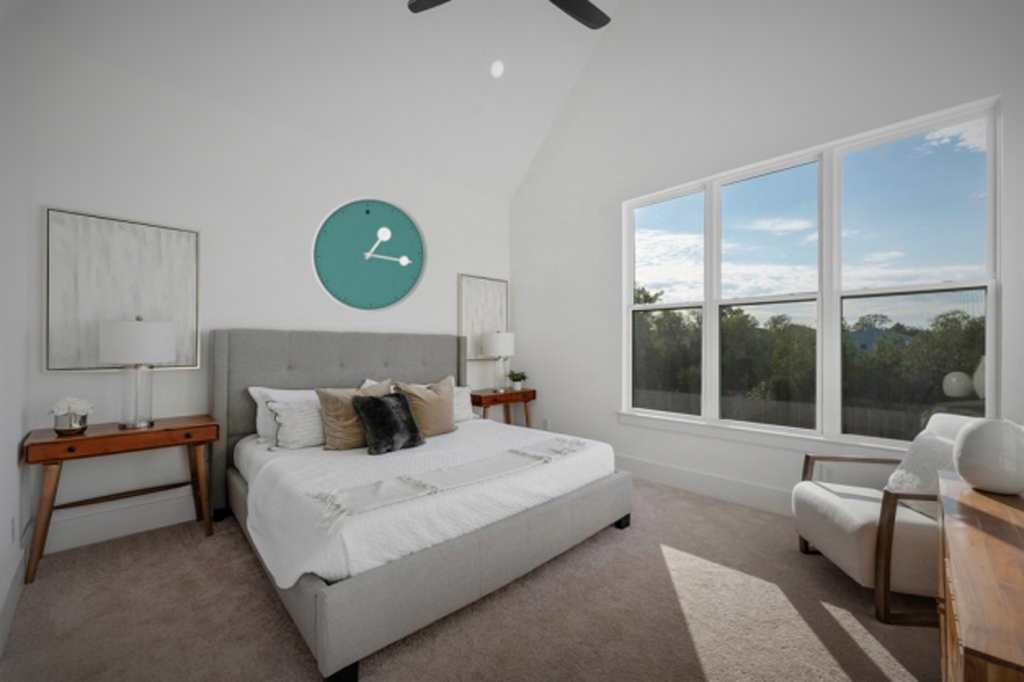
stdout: 1:17
